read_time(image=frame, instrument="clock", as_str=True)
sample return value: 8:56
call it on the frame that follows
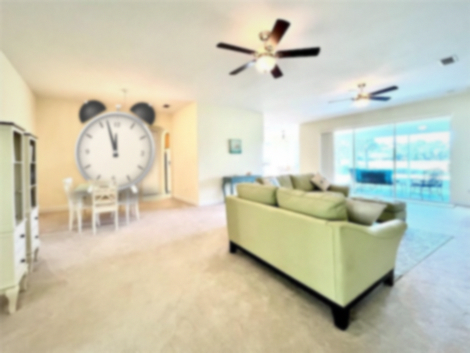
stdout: 11:57
